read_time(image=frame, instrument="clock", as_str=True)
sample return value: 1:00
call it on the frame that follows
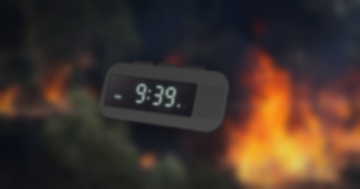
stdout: 9:39
